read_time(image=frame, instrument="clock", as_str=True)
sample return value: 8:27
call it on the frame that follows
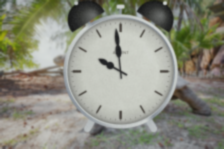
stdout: 9:59
